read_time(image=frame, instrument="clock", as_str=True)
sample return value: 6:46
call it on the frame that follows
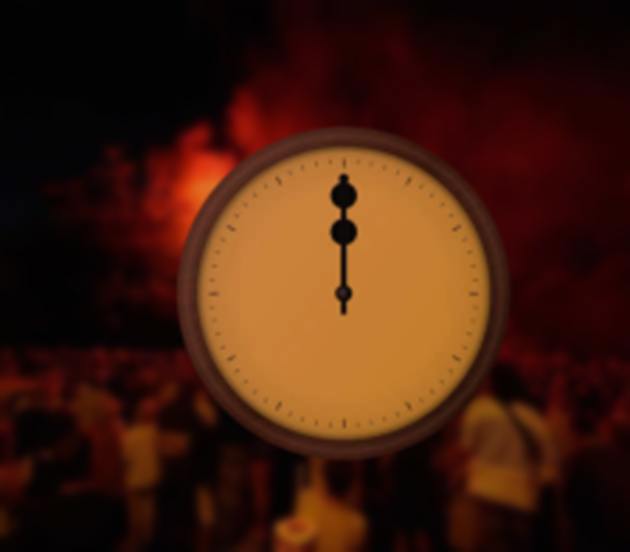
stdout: 12:00
